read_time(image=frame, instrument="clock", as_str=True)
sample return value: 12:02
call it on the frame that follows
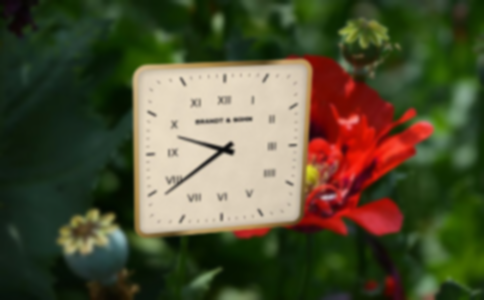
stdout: 9:39
